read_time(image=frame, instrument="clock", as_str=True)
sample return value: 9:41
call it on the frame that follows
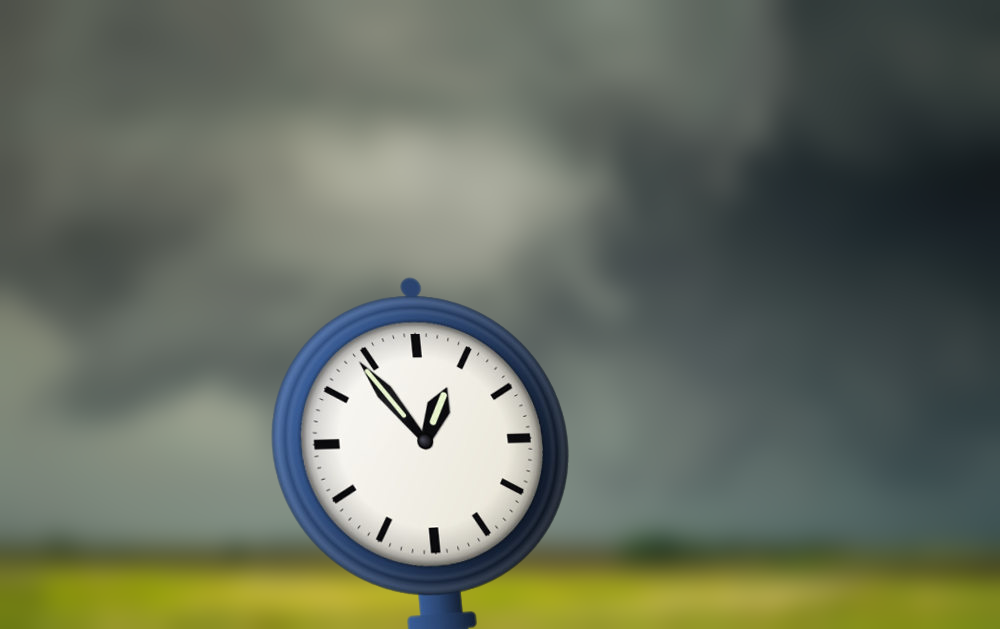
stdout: 12:54
